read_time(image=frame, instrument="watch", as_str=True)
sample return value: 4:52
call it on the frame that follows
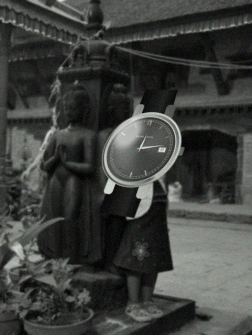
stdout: 12:13
